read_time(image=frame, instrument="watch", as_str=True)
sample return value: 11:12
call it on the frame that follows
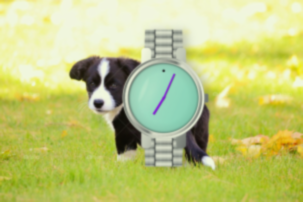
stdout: 7:04
